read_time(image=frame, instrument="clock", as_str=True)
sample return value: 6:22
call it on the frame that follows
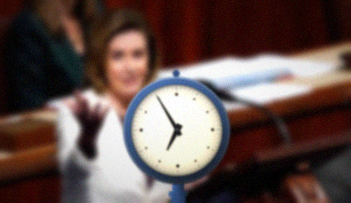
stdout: 6:55
